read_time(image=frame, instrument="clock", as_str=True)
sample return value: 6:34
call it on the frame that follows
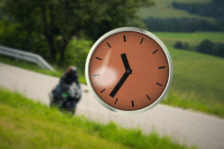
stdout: 11:37
